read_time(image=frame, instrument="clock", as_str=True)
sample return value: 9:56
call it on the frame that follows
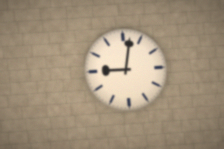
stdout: 9:02
